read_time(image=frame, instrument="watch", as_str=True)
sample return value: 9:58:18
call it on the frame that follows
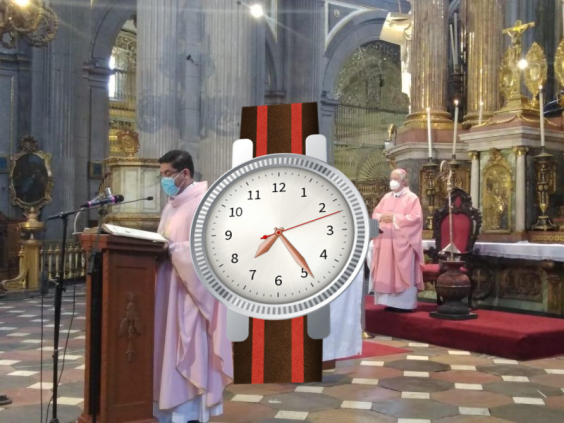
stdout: 7:24:12
